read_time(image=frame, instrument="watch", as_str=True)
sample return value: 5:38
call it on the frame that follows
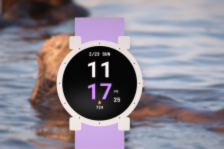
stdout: 11:17
